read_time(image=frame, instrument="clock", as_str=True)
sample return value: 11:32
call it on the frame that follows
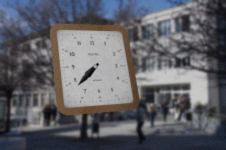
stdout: 7:38
